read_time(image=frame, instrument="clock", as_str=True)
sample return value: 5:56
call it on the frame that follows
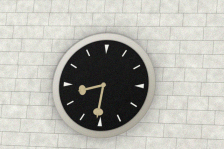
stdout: 8:31
